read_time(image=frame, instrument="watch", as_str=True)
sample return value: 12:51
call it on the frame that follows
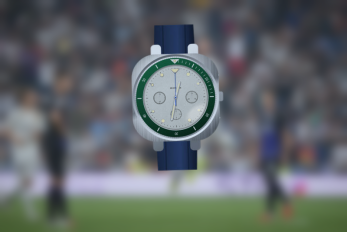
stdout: 12:32
